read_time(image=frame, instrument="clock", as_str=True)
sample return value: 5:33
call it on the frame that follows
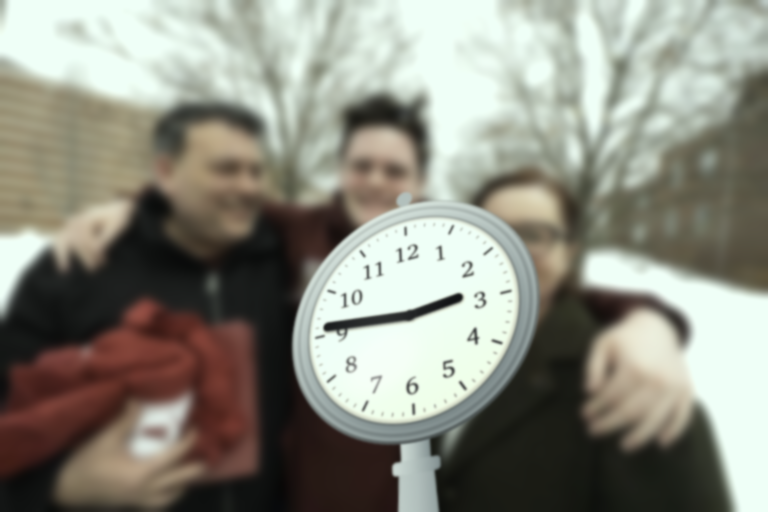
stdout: 2:46
